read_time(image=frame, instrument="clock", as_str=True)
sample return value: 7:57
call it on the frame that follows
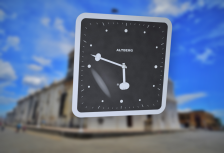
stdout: 5:48
